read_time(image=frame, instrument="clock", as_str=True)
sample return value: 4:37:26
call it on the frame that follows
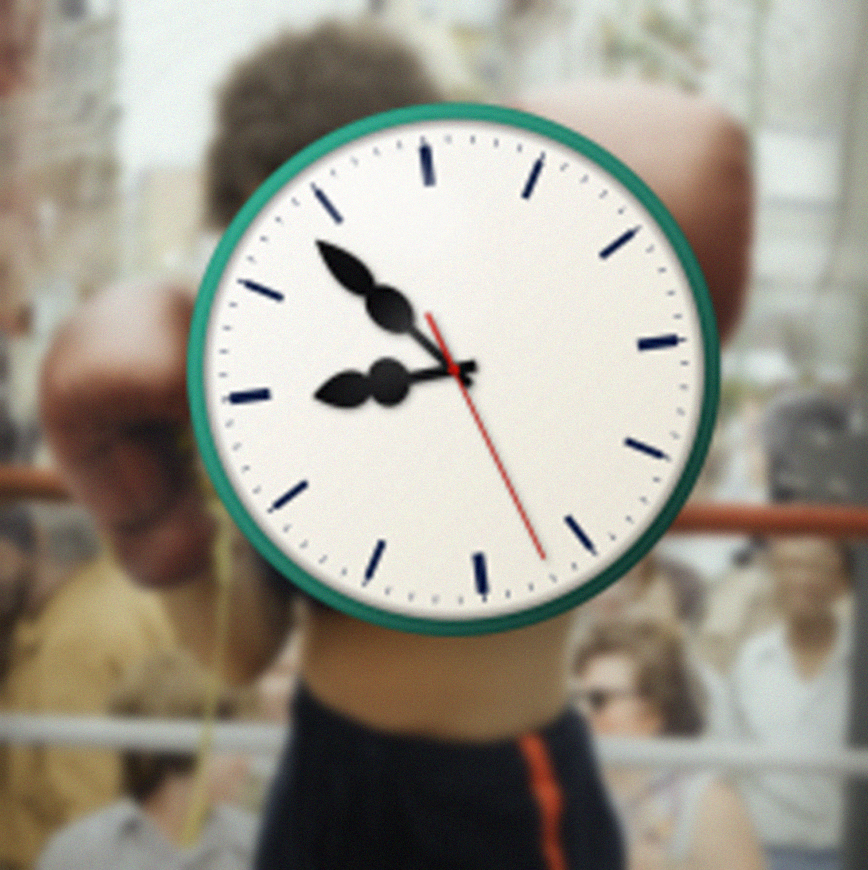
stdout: 8:53:27
